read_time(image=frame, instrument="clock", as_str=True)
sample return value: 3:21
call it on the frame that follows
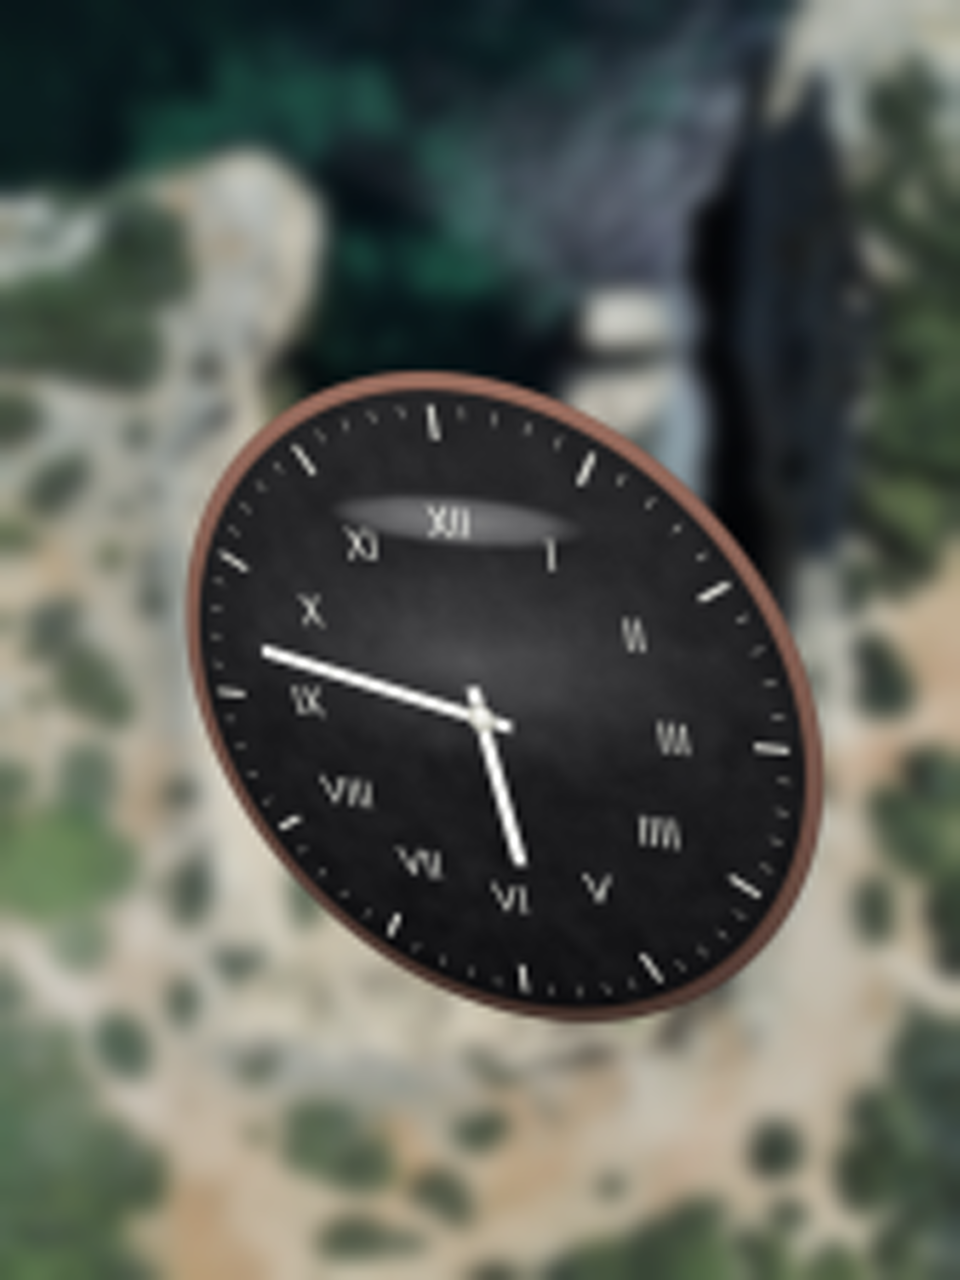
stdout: 5:47
